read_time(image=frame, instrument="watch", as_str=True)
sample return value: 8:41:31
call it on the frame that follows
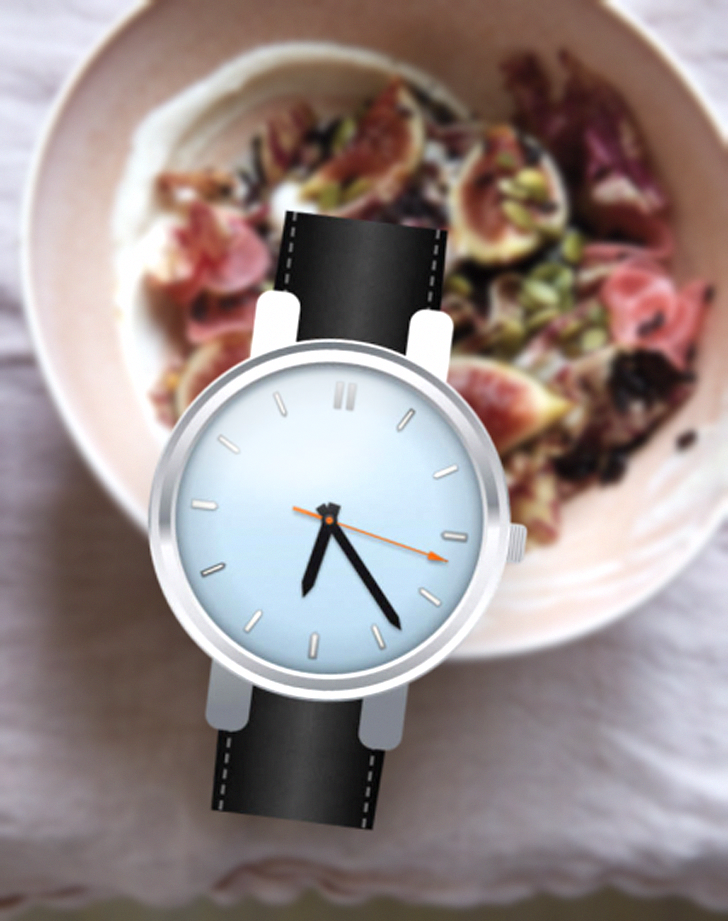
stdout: 6:23:17
